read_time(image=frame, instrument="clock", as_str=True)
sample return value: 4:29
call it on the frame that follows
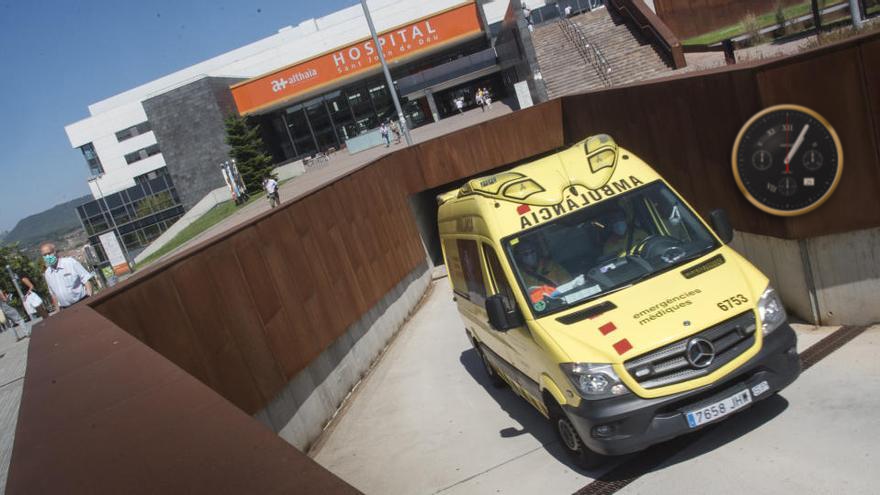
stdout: 1:05
